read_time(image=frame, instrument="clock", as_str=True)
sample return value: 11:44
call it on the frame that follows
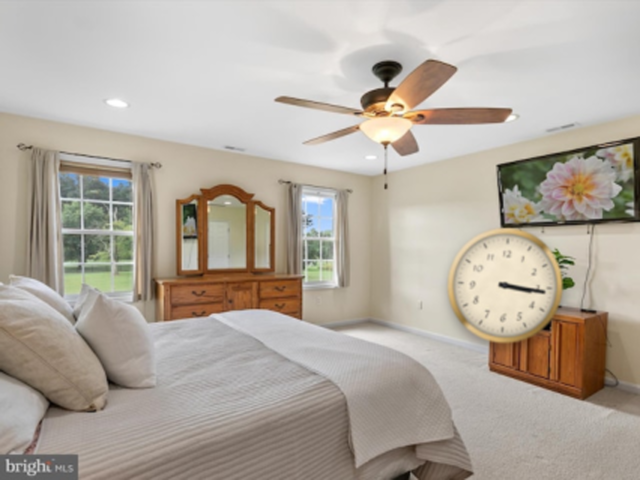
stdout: 3:16
